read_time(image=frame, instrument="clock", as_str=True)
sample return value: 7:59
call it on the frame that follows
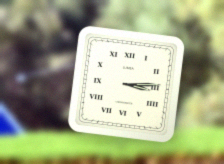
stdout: 3:14
